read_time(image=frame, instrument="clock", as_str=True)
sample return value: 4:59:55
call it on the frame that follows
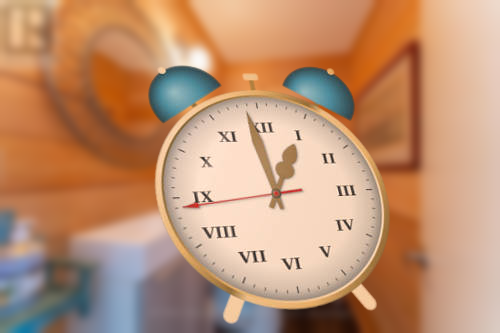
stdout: 12:58:44
